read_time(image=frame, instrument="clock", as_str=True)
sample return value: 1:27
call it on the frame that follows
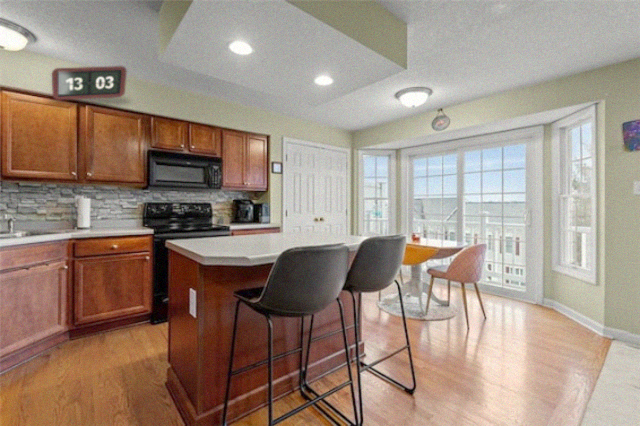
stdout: 13:03
